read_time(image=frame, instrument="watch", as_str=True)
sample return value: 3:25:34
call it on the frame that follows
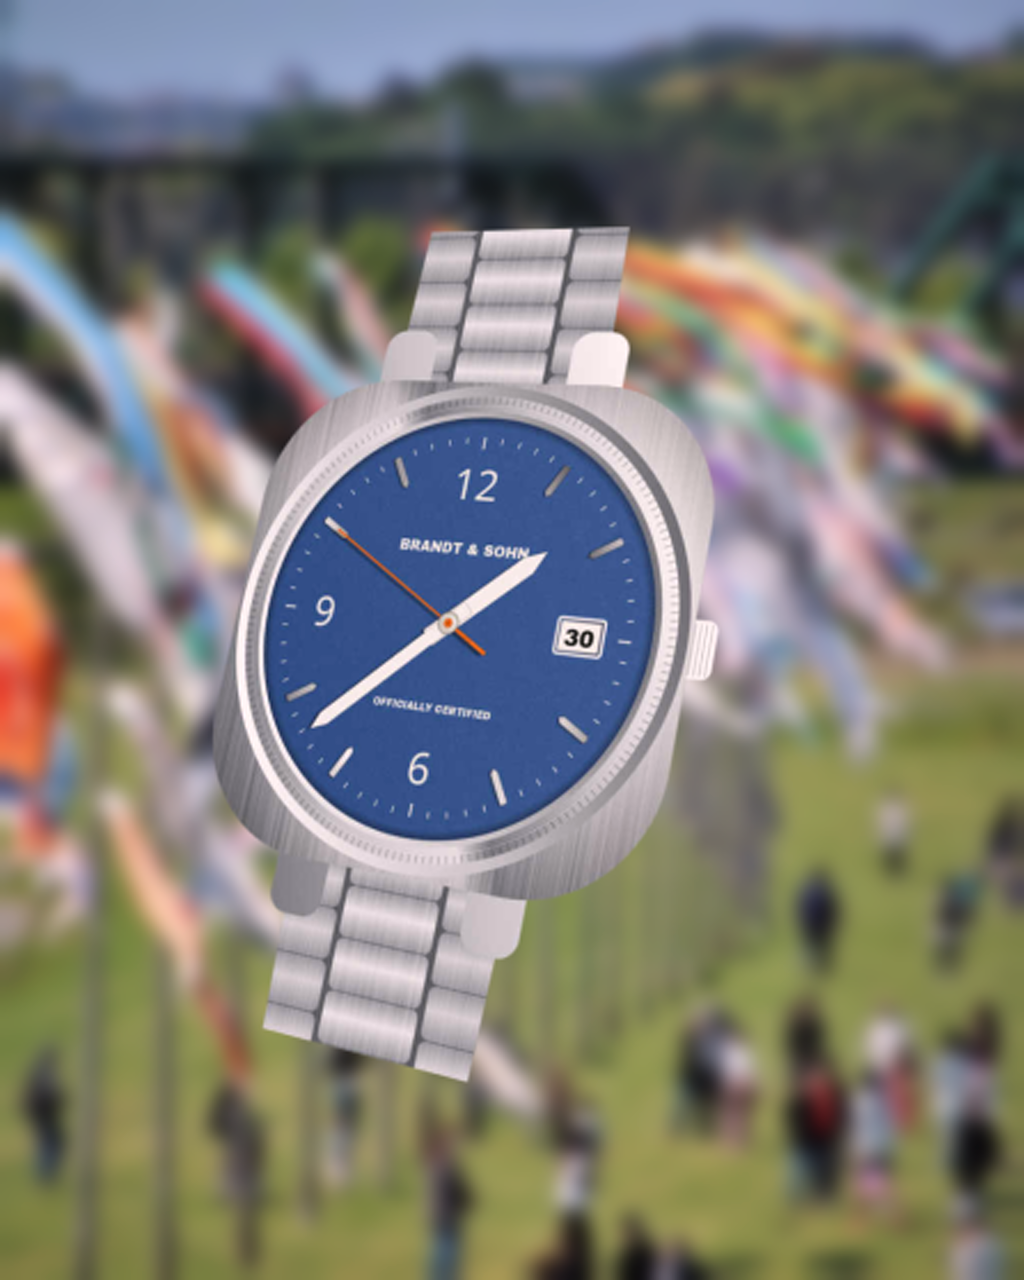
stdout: 1:37:50
